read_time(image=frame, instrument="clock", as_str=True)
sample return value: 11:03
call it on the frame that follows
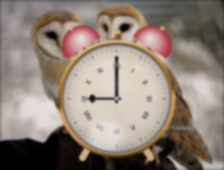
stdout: 9:00
